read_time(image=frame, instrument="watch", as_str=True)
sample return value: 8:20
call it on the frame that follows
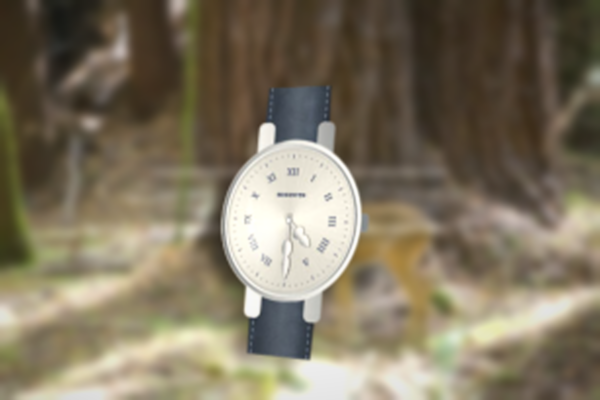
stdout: 4:30
